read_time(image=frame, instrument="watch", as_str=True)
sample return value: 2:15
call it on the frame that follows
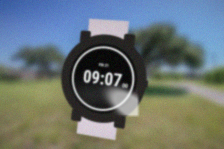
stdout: 9:07
